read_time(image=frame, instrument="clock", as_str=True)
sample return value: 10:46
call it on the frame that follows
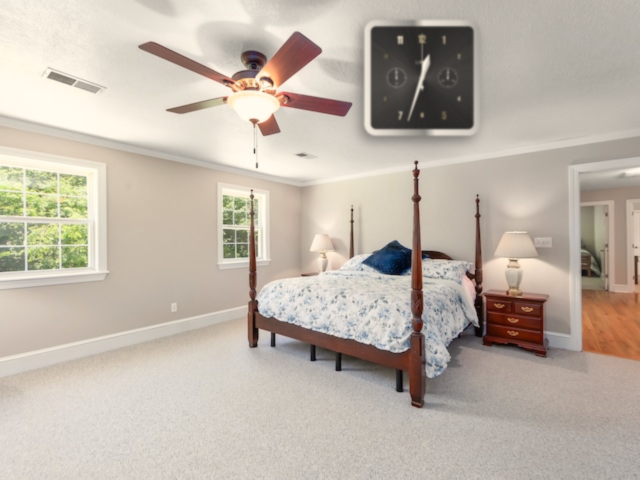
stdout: 12:33
